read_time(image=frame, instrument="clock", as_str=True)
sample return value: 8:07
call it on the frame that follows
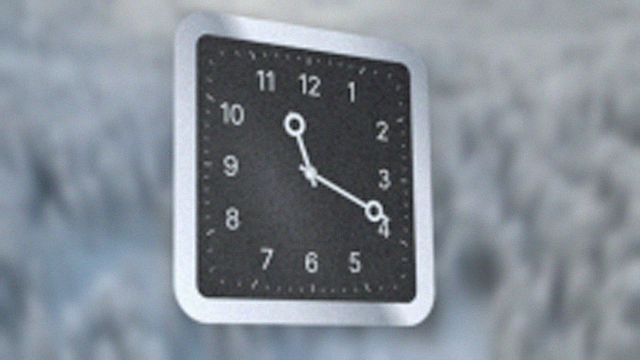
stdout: 11:19
